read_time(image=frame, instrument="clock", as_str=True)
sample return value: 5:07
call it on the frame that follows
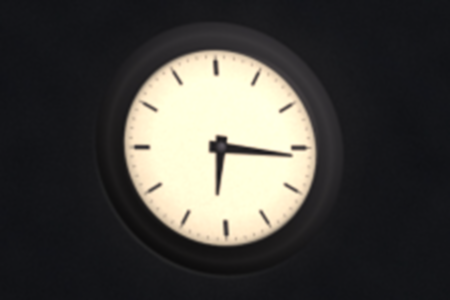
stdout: 6:16
